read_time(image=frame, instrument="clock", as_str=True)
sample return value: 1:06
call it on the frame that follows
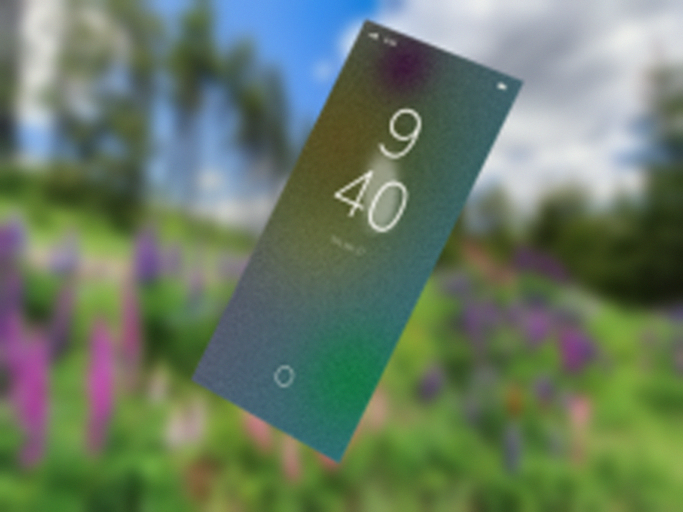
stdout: 9:40
